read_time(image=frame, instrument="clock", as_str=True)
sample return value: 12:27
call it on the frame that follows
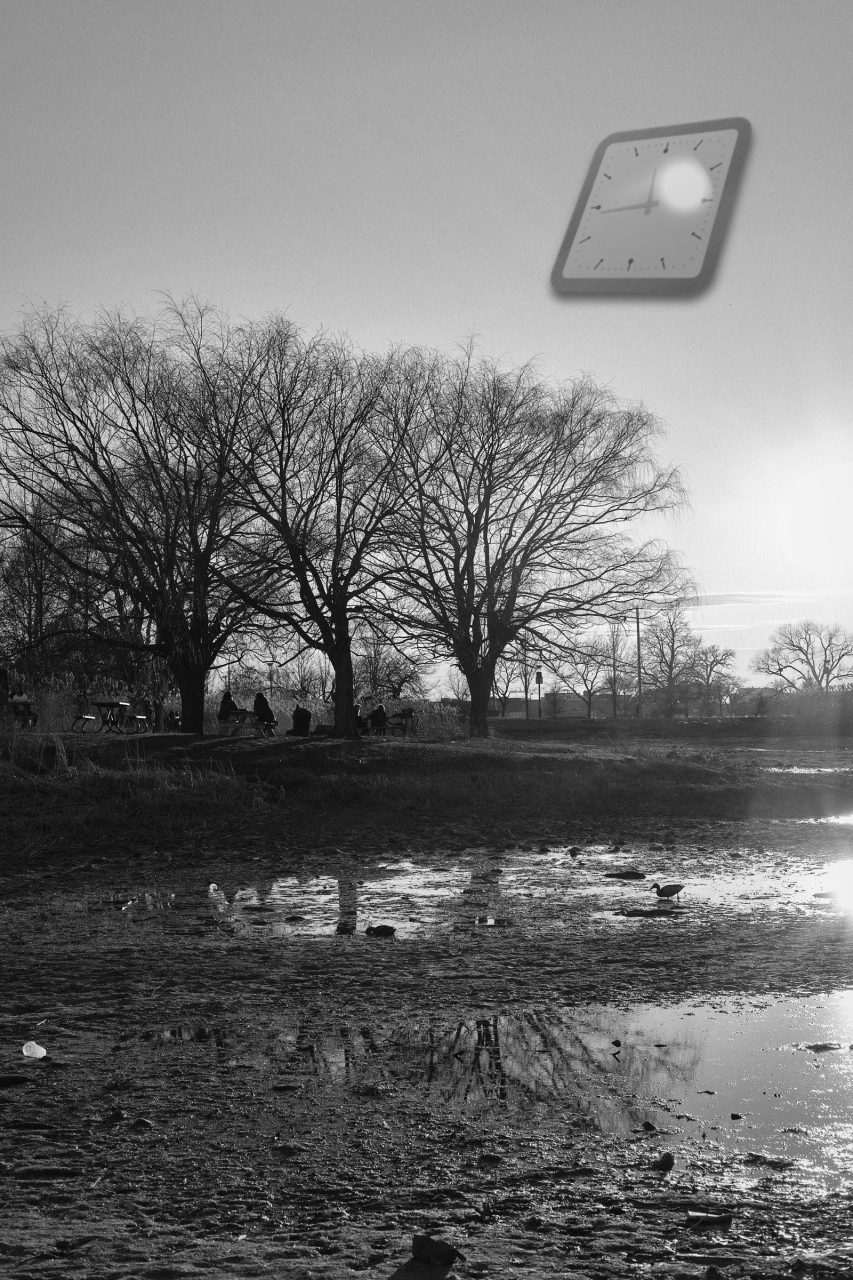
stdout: 11:44
